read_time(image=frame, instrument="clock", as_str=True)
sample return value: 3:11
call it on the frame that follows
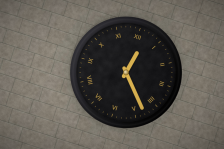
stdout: 12:23
